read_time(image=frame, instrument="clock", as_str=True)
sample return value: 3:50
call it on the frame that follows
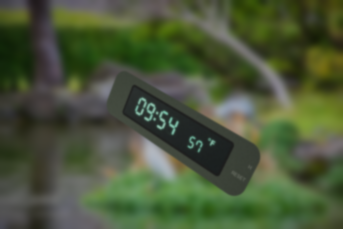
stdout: 9:54
